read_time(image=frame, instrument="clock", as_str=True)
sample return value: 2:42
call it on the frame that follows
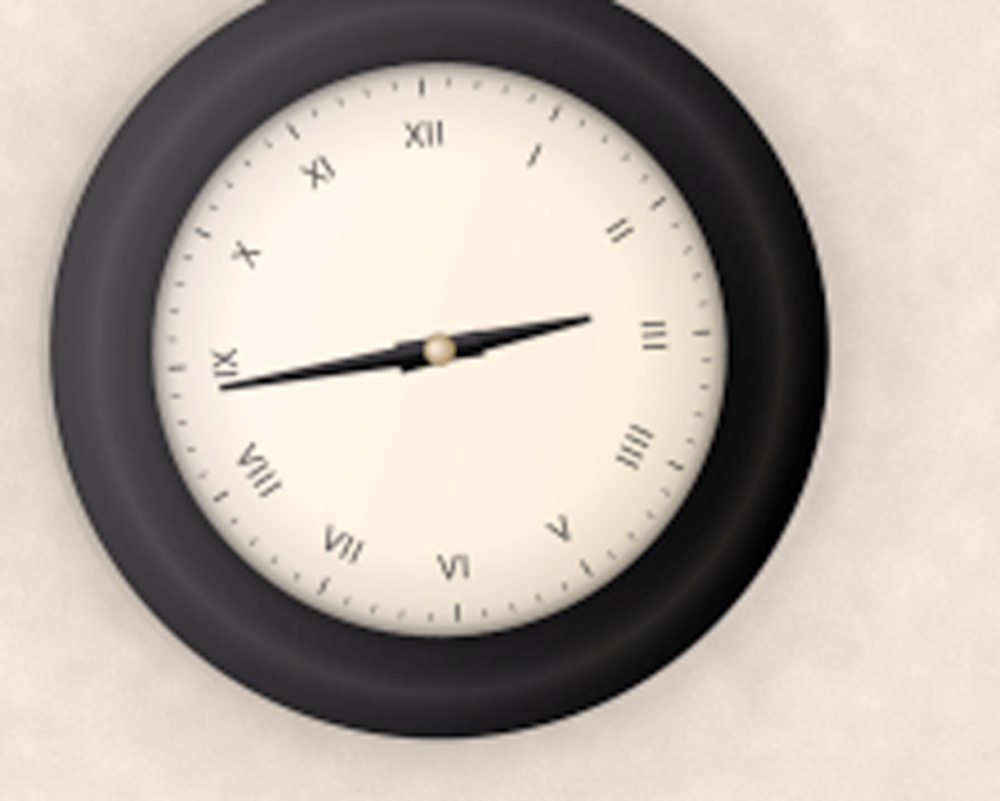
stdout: 2:44
